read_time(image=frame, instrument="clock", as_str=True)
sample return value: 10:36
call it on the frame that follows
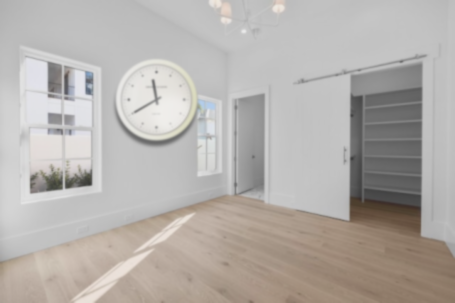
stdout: 11:40
